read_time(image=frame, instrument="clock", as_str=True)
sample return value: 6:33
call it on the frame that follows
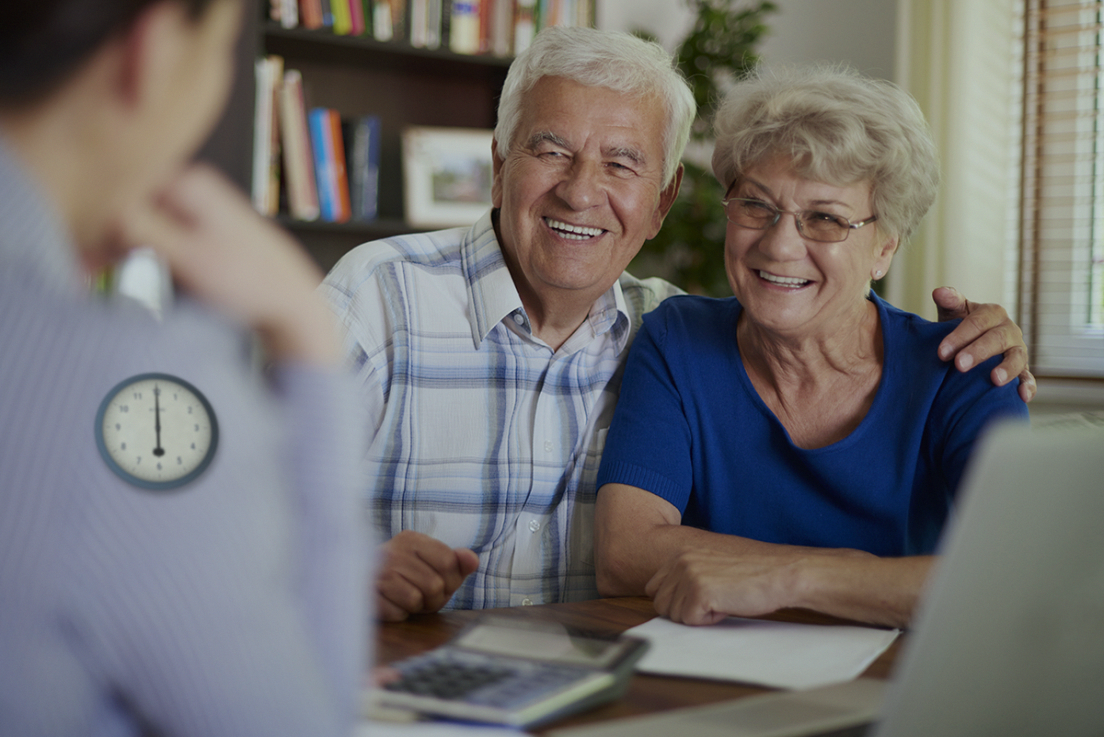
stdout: 6:00
